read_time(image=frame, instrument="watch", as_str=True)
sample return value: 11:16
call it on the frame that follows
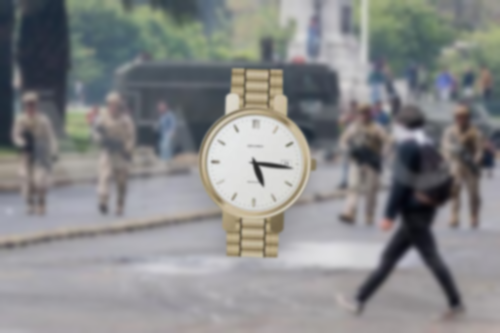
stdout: 5:16
